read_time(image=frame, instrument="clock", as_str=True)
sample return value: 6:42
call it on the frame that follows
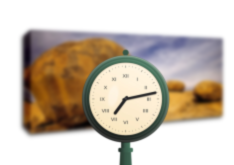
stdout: 7:13
